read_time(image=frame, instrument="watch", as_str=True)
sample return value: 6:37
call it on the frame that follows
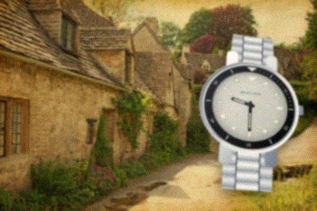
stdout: 9:30
